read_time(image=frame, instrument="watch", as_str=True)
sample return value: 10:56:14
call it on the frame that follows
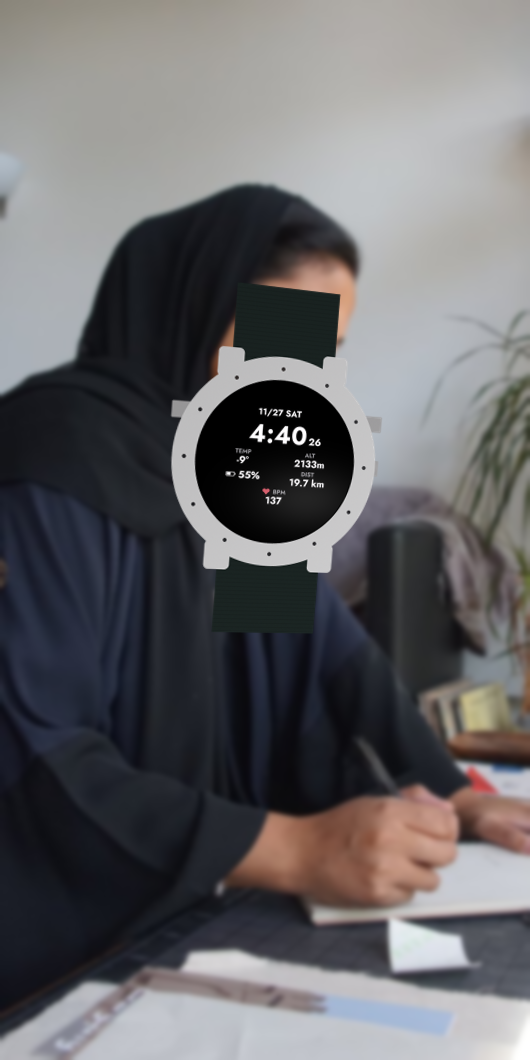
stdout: 4:40:26
